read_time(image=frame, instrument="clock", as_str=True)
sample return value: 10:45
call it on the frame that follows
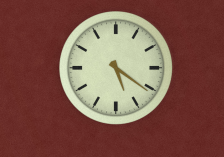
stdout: 5:21
